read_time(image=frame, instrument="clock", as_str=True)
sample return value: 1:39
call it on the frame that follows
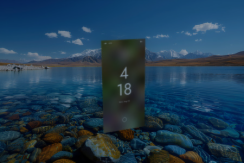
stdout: 4:18
